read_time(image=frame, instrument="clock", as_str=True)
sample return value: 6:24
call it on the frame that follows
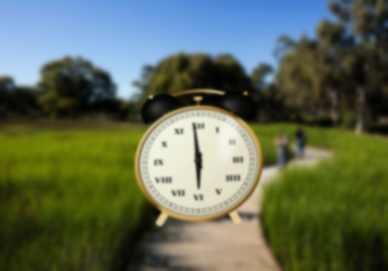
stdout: 5:59
